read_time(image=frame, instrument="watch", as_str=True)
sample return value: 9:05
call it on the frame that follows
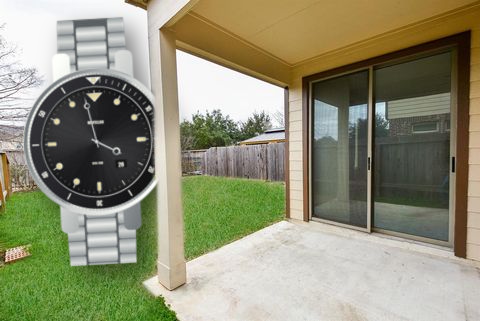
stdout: 3:58
